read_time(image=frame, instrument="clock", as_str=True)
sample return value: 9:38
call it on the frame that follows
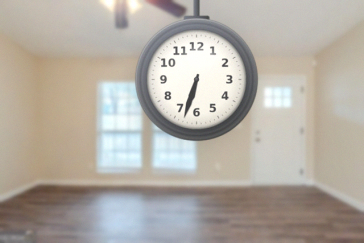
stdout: 6:33
